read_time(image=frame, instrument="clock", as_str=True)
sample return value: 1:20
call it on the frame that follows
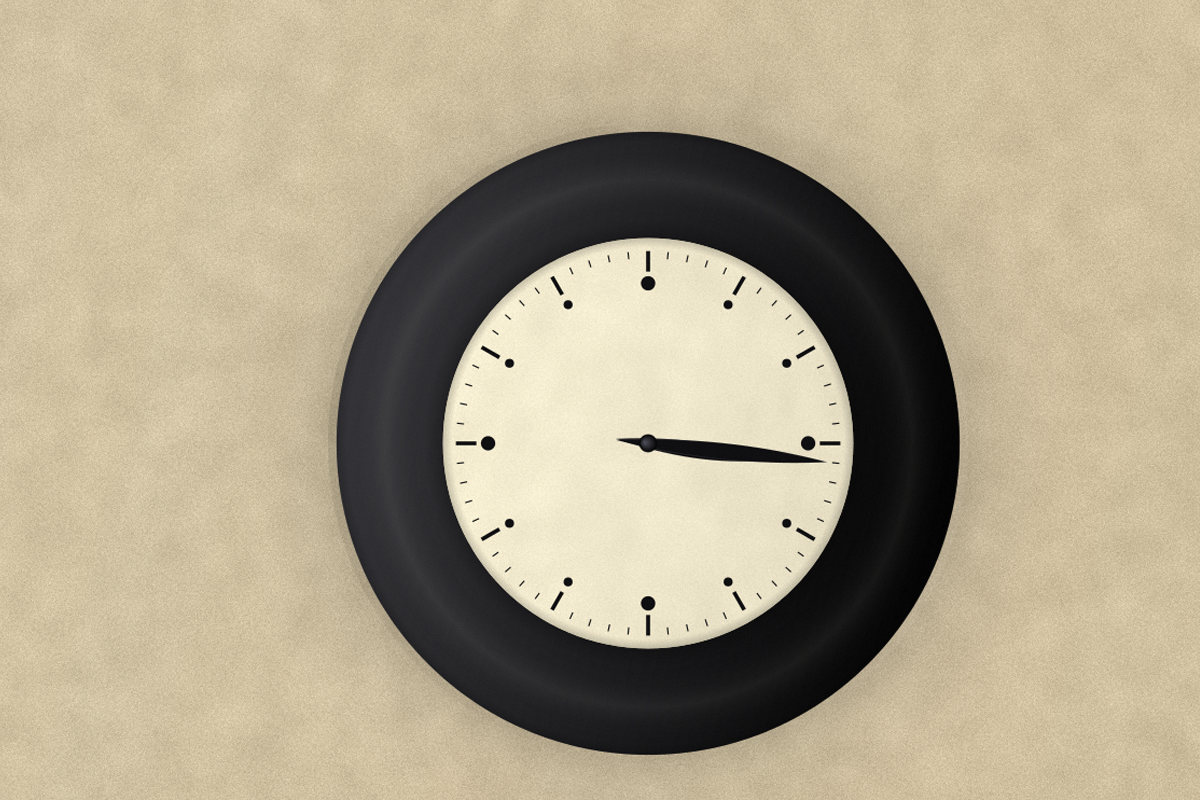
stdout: 3:16
